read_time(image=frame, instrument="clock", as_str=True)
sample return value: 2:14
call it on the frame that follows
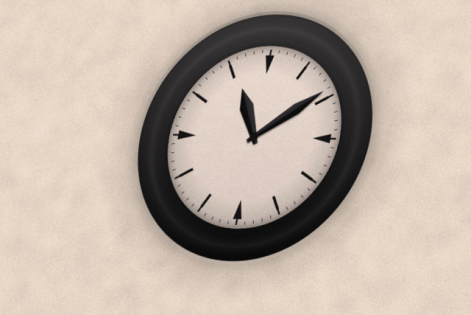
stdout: 11:09
